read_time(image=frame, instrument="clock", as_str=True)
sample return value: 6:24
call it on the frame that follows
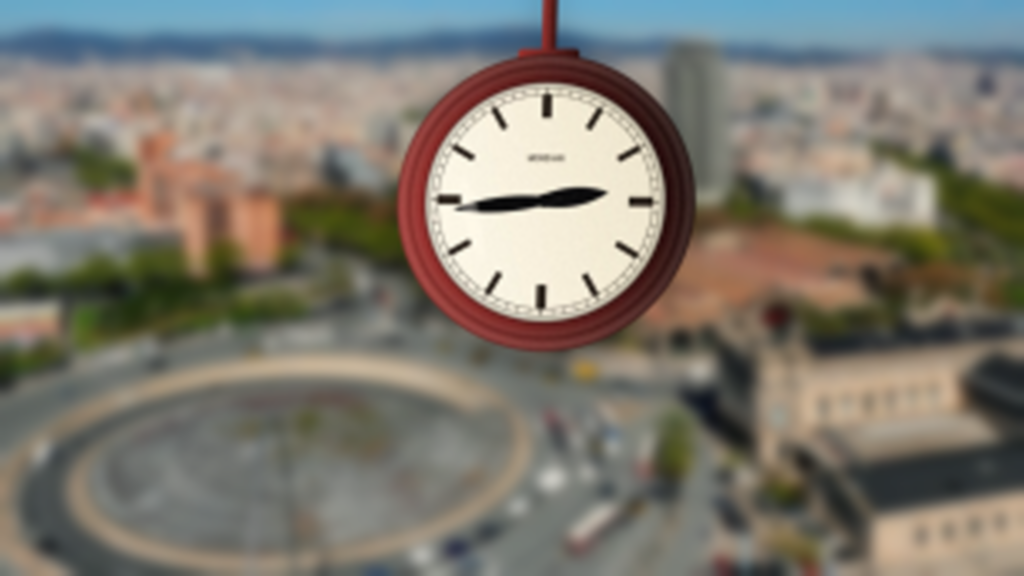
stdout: 2:44
